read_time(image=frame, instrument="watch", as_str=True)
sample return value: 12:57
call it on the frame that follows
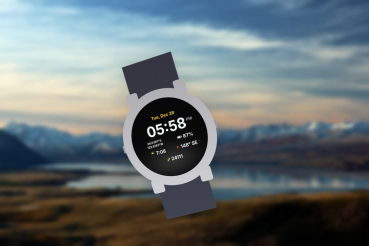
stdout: 5:58
